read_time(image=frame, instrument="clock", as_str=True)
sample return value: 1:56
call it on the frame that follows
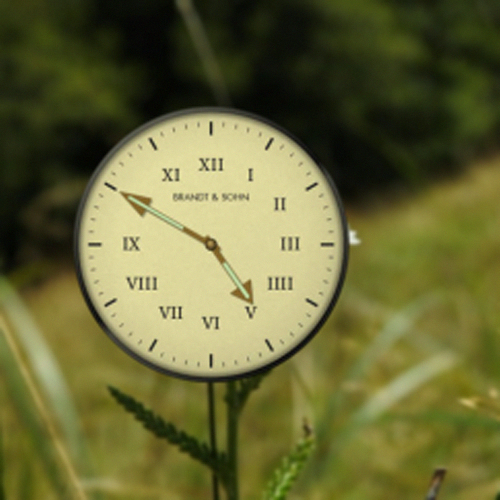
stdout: 4:50
